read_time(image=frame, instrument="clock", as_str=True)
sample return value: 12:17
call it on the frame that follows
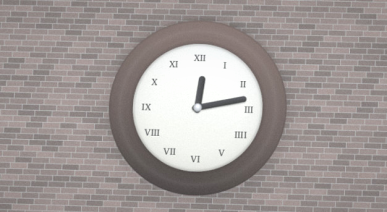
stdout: 12:13
